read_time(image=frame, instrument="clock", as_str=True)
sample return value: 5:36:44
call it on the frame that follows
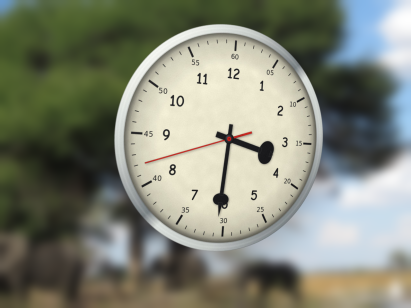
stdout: 3:30:42
